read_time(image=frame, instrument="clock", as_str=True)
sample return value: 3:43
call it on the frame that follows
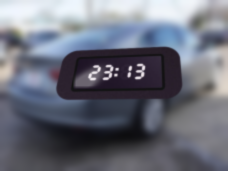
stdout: 23:13
